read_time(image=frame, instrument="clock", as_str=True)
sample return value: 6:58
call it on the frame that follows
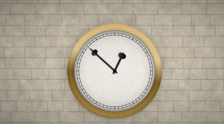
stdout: 12:52
